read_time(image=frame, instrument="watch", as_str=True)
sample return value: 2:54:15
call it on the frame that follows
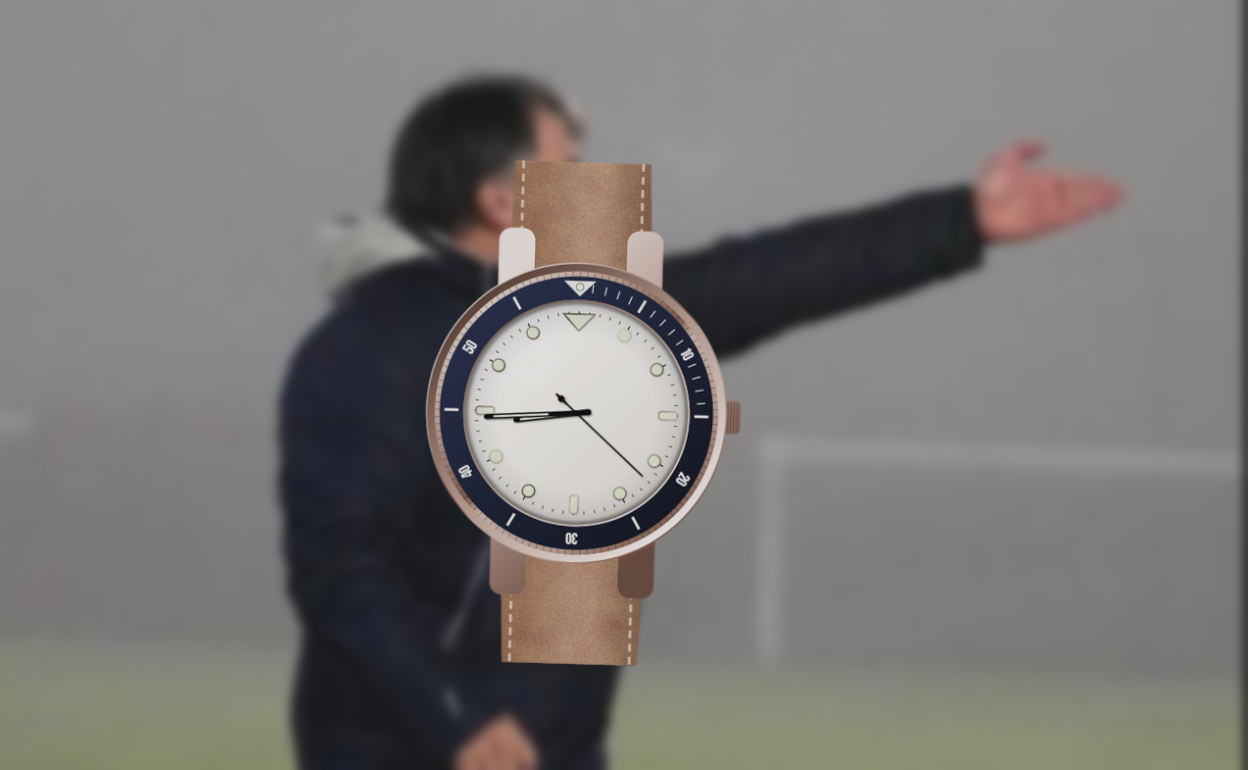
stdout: 8:44:22
